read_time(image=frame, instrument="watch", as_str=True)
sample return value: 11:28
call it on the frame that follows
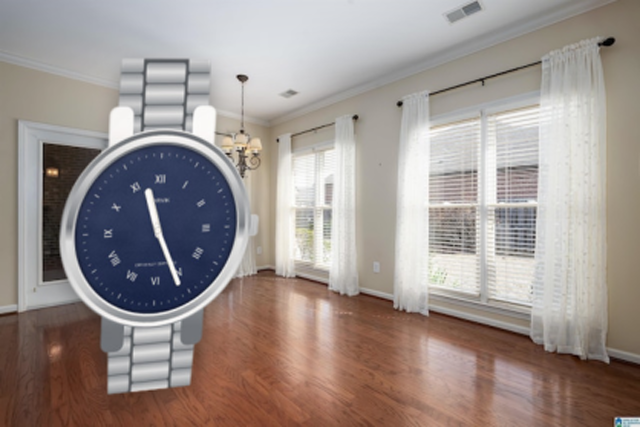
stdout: 11:26
